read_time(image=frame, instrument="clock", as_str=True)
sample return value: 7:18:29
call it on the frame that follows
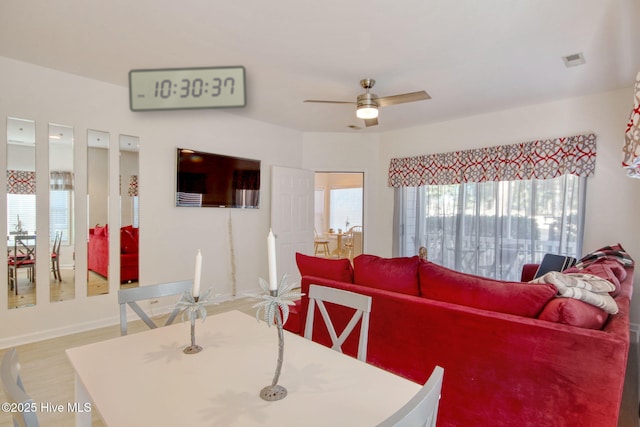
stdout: 10:30:37
